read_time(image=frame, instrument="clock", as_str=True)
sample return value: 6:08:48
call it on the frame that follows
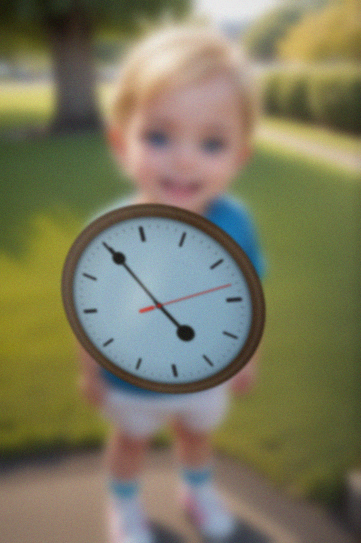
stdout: 4:55:13
